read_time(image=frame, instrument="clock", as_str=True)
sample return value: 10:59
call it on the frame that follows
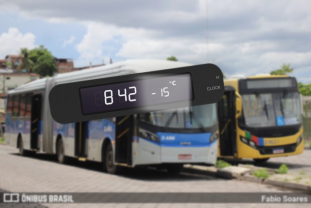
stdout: 8:42
